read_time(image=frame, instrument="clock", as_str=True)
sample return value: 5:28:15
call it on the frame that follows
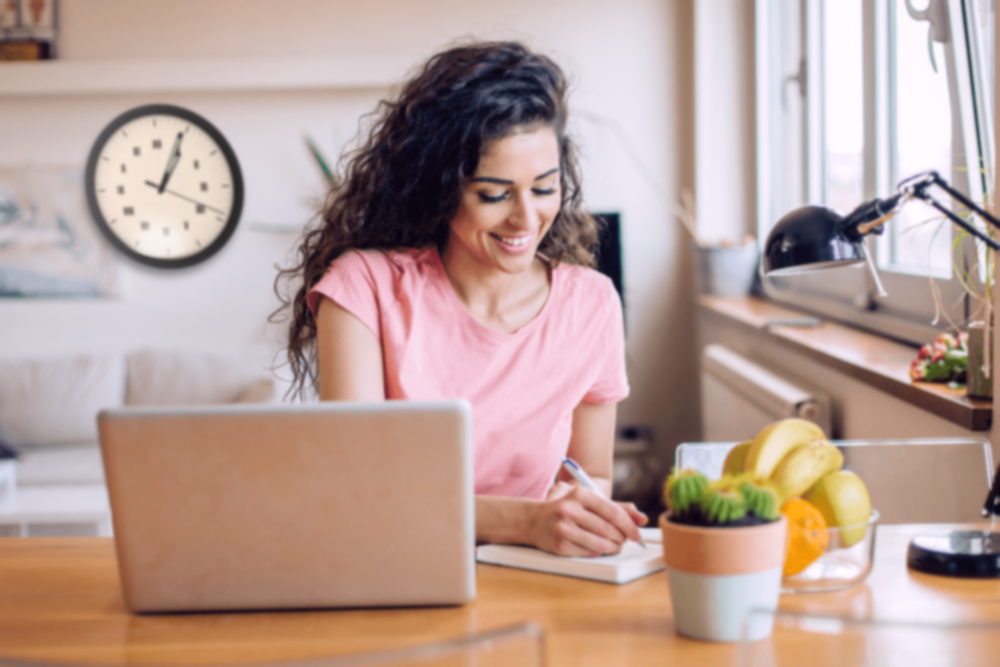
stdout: 1:04:19
